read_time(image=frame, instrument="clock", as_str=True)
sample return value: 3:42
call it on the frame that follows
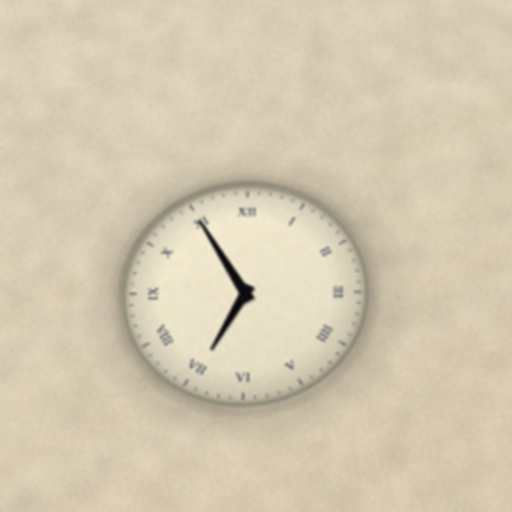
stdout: 6:55
